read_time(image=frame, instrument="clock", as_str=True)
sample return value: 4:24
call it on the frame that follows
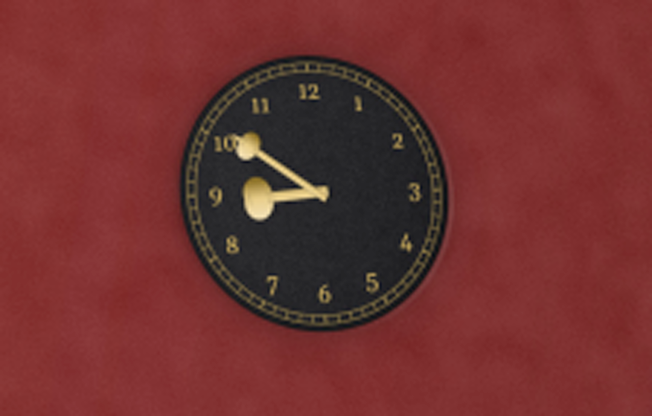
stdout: 8:51
